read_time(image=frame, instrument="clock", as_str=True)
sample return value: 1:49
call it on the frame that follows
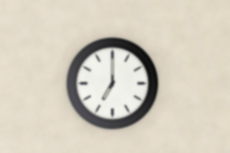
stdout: 7:00
